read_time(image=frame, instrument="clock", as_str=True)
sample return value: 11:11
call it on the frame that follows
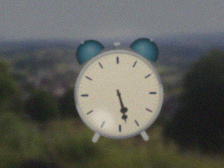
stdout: 5:28
